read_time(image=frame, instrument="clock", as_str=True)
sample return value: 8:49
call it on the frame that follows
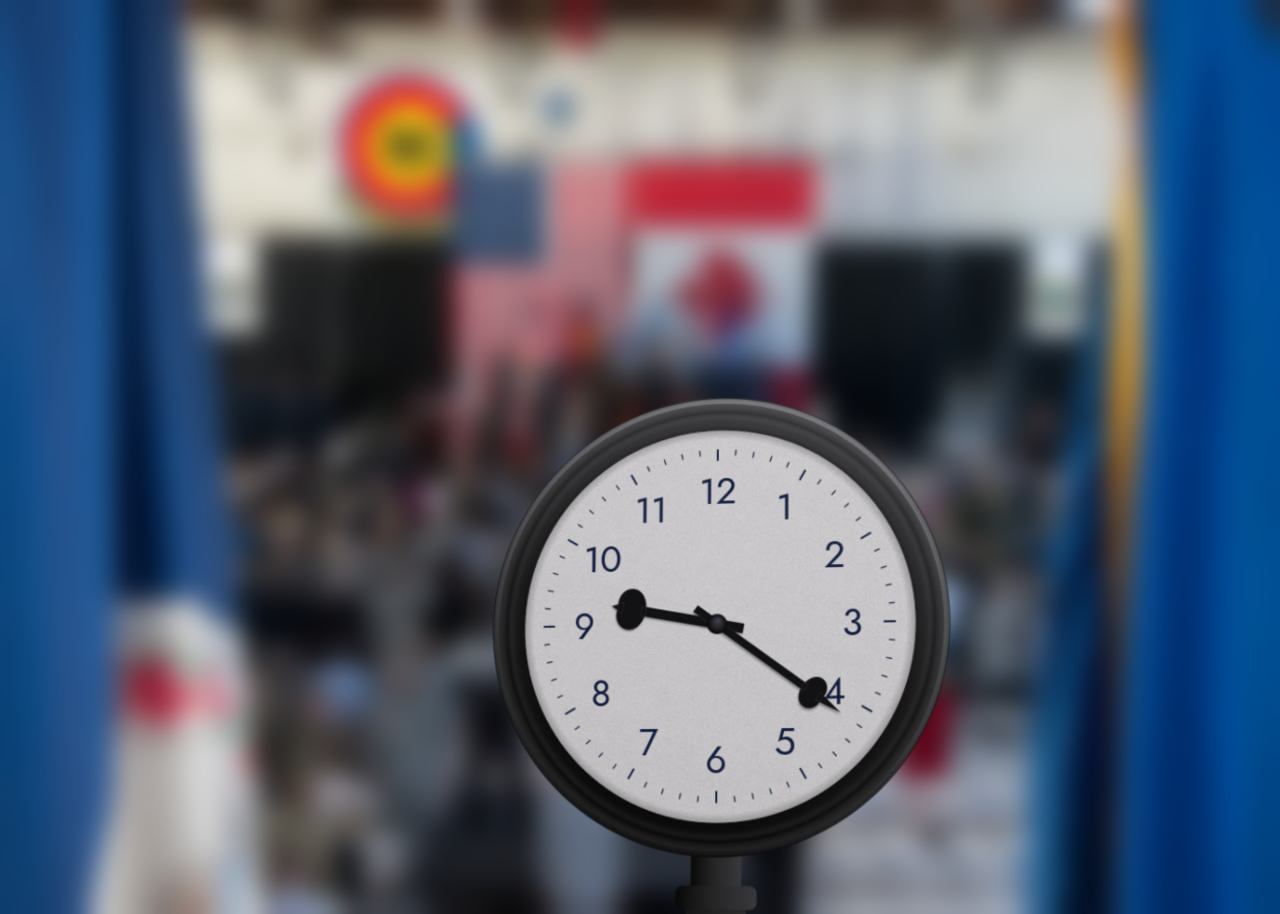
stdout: 9:21
